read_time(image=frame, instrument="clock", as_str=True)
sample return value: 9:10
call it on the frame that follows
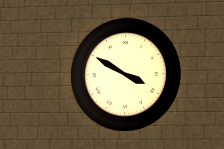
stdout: 3:50
